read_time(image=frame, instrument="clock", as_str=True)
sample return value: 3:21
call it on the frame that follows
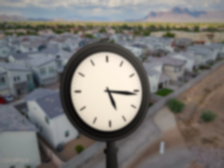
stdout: 5:16
